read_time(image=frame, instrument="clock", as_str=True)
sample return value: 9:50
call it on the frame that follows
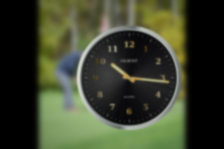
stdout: 10:16
